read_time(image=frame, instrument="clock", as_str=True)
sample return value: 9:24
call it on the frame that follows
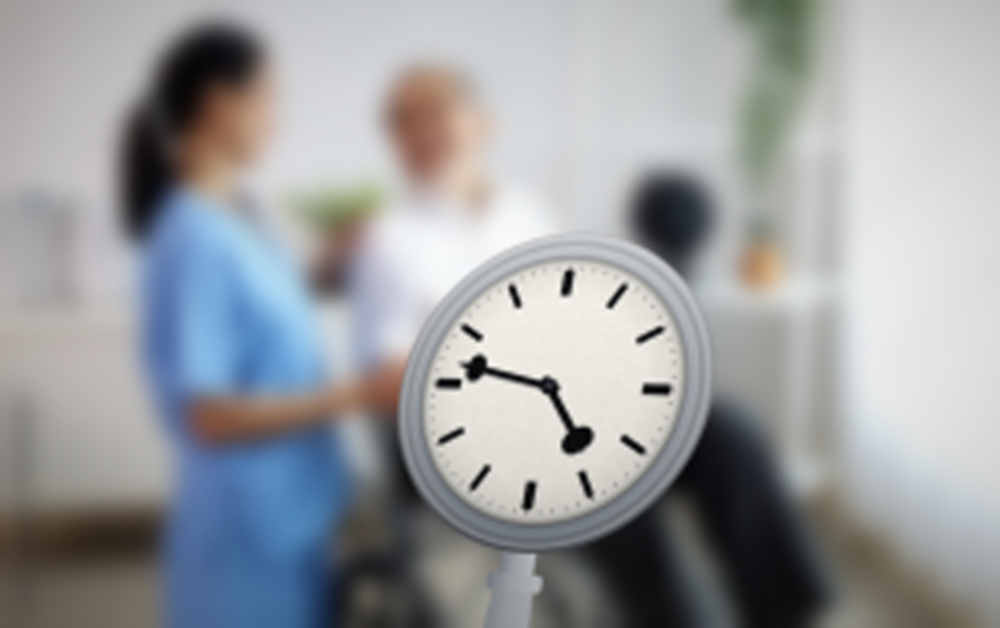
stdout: 4:47
